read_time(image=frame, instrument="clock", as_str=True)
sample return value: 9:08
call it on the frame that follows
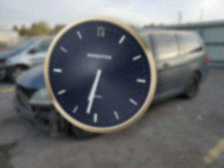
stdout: 6:32
